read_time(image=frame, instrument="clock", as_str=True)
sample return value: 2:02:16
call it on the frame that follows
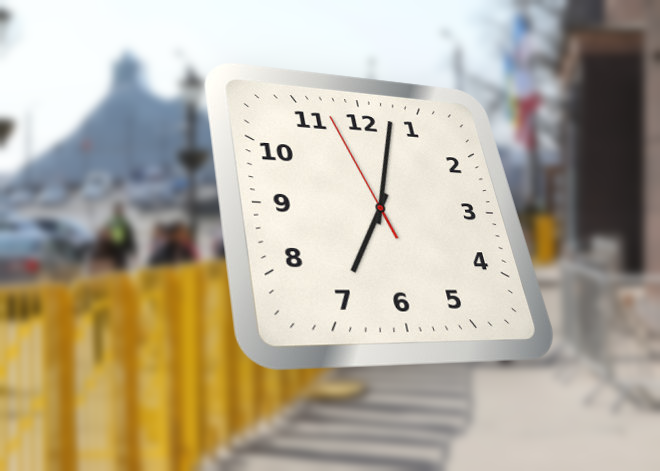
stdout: 7:02:57
